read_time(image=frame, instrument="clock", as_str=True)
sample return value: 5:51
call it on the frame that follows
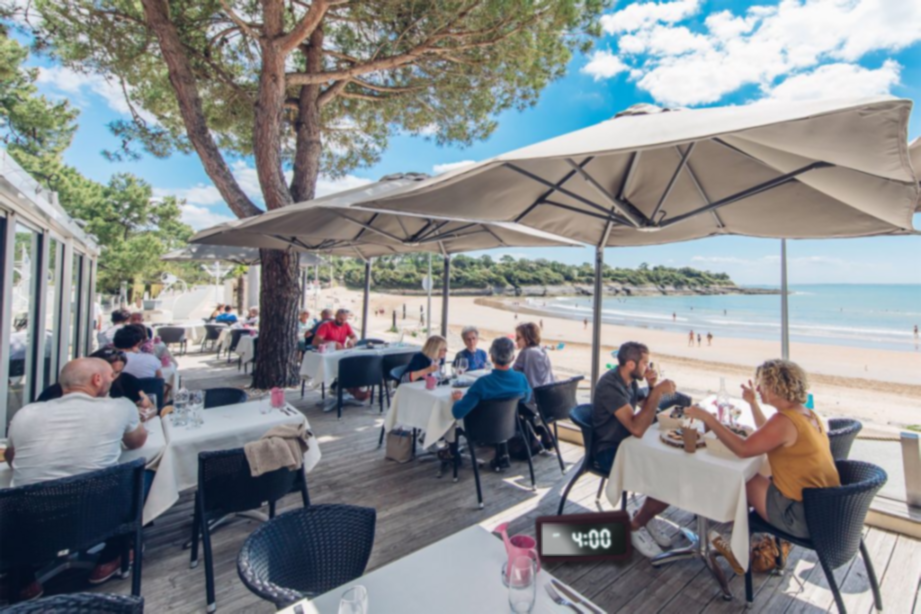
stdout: 4:00
